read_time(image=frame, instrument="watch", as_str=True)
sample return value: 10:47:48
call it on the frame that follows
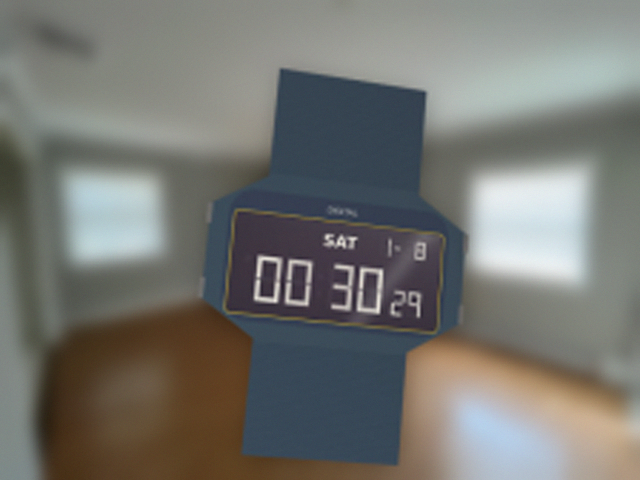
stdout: 0:30:29
